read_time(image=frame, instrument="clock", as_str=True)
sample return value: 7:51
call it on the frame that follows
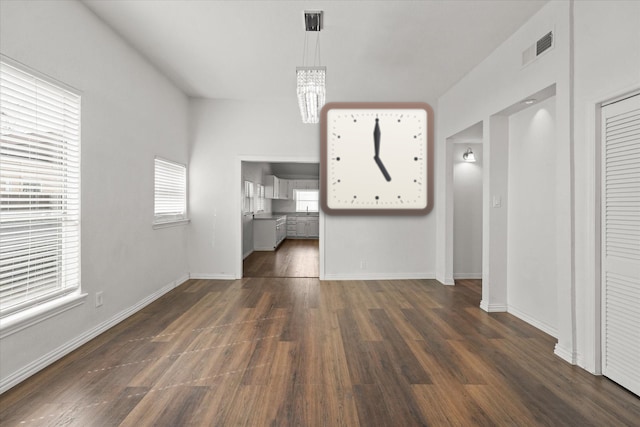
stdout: 5:00
